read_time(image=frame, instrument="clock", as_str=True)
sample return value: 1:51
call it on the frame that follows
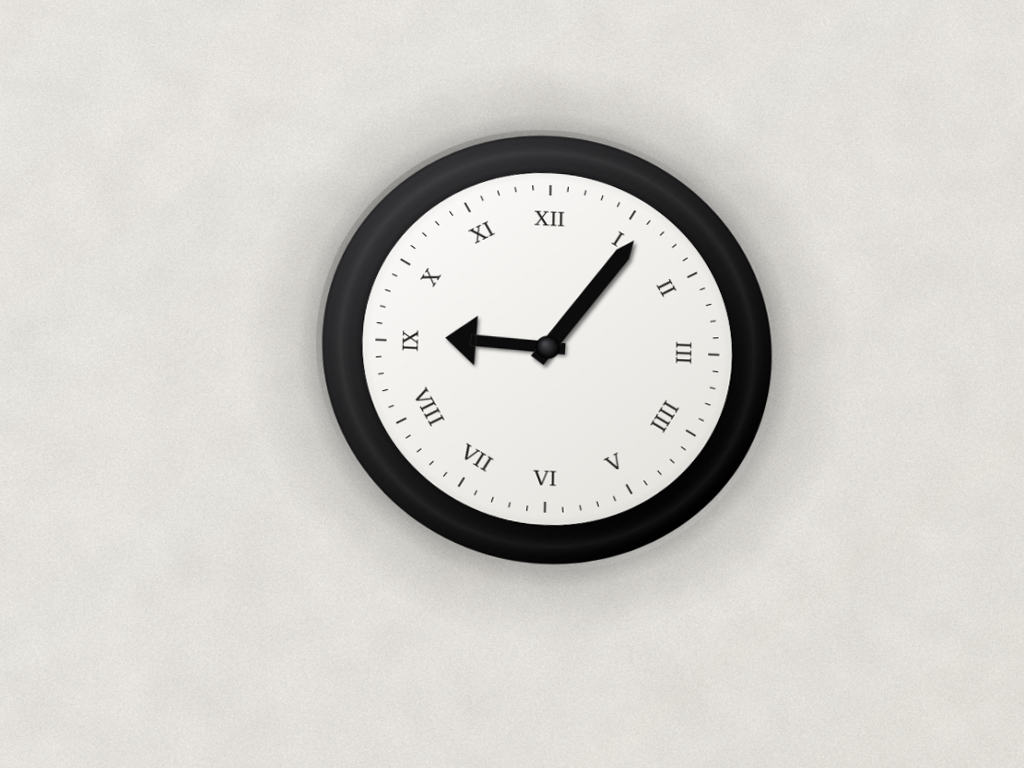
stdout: 9:06
